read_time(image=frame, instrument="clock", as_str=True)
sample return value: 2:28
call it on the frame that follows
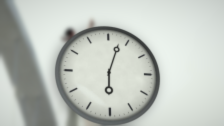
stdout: 6:03
